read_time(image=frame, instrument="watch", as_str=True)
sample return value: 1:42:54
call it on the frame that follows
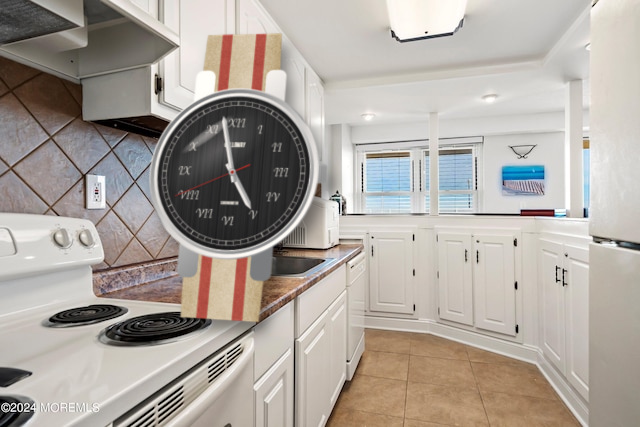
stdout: 4:57:41
